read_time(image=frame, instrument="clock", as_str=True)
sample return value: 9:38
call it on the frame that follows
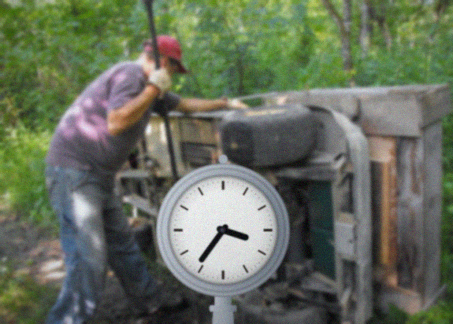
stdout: 3:36
